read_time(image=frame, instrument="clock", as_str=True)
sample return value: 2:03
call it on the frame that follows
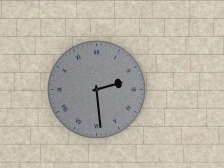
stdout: 2:29
